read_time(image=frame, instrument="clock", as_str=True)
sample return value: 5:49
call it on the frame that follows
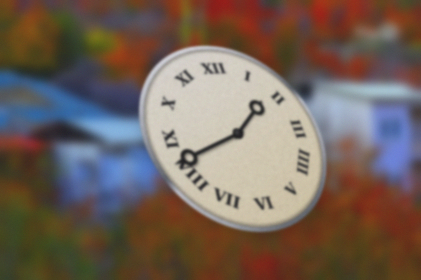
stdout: 1:42
